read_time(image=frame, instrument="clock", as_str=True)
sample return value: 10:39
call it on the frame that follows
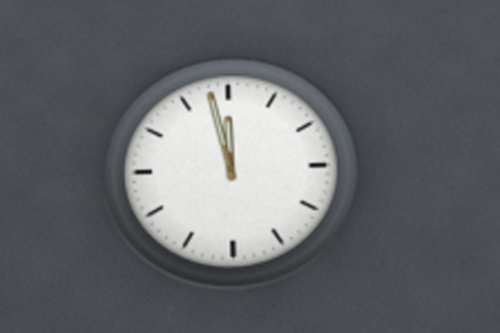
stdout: 11:58
